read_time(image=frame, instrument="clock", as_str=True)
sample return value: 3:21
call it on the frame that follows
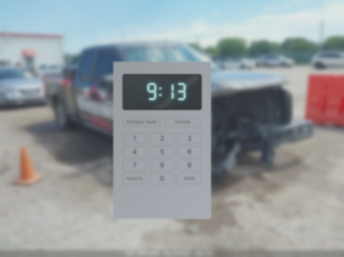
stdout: 9:13
